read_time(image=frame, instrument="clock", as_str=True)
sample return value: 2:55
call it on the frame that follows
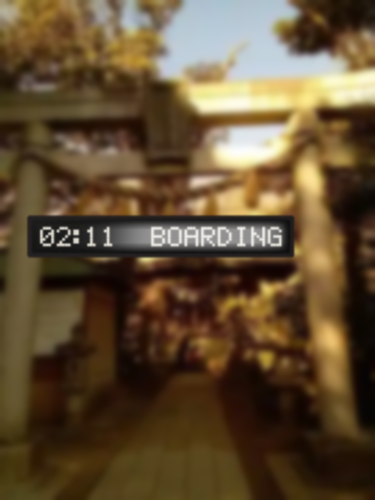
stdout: 2:11
